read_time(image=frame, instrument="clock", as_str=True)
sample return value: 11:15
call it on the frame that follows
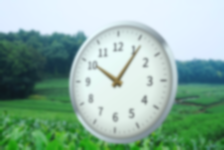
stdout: 10:06
